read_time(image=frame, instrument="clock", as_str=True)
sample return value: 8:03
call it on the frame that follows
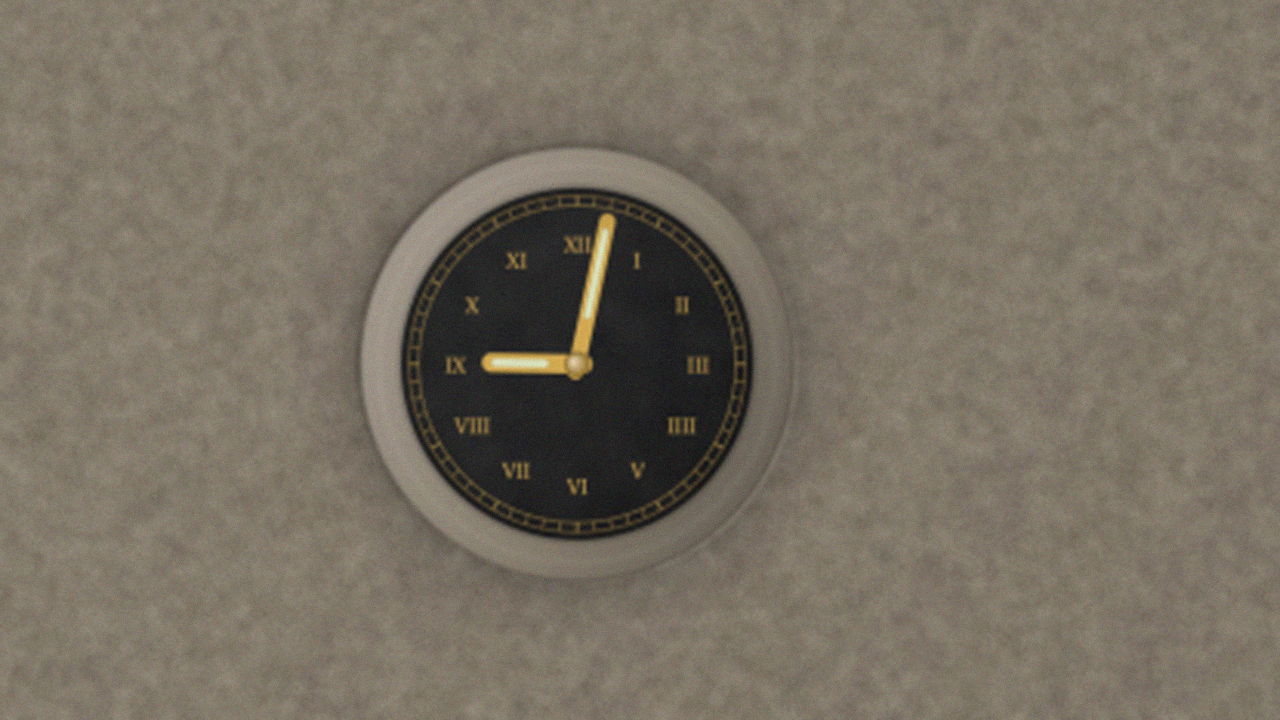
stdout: 9:02
